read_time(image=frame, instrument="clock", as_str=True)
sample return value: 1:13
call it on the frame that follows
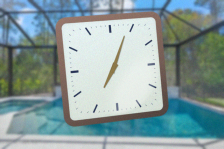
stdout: 7:04
